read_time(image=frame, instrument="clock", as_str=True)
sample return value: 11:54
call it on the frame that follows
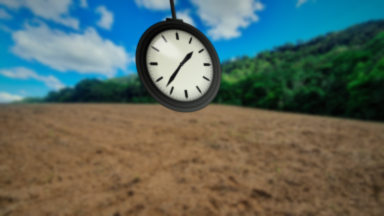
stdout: 1:37
